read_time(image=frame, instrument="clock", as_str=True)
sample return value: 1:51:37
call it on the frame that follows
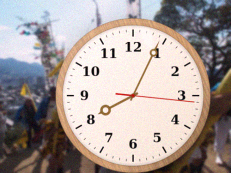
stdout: 8:04:16
